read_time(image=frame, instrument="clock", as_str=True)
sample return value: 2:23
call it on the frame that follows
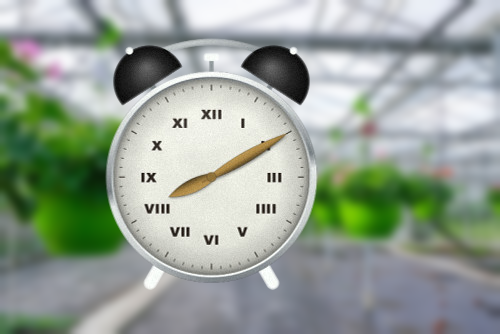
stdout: 8:10
